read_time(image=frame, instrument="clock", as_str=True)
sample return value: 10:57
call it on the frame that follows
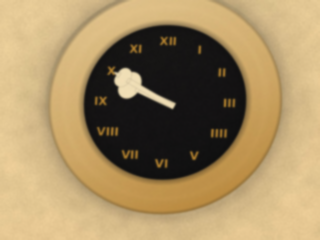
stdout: 9:50
